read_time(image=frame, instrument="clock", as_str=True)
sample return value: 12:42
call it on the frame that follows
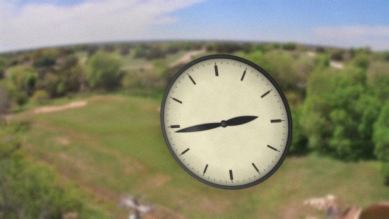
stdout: 2:44
